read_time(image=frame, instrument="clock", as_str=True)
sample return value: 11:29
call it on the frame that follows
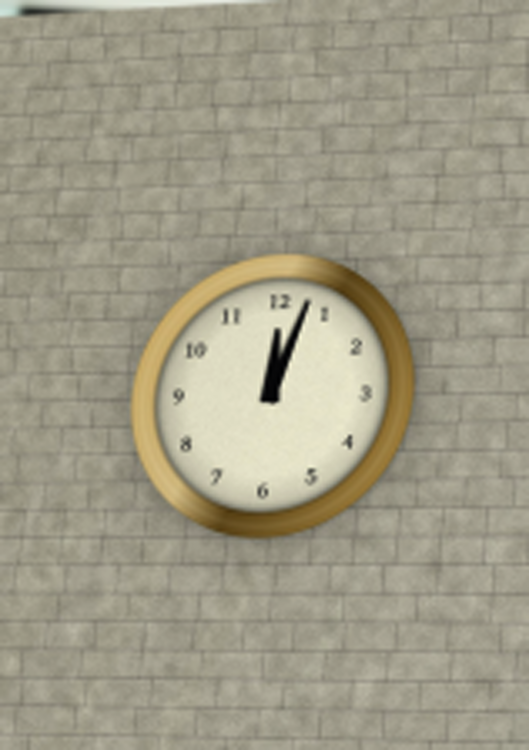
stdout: 12:03
